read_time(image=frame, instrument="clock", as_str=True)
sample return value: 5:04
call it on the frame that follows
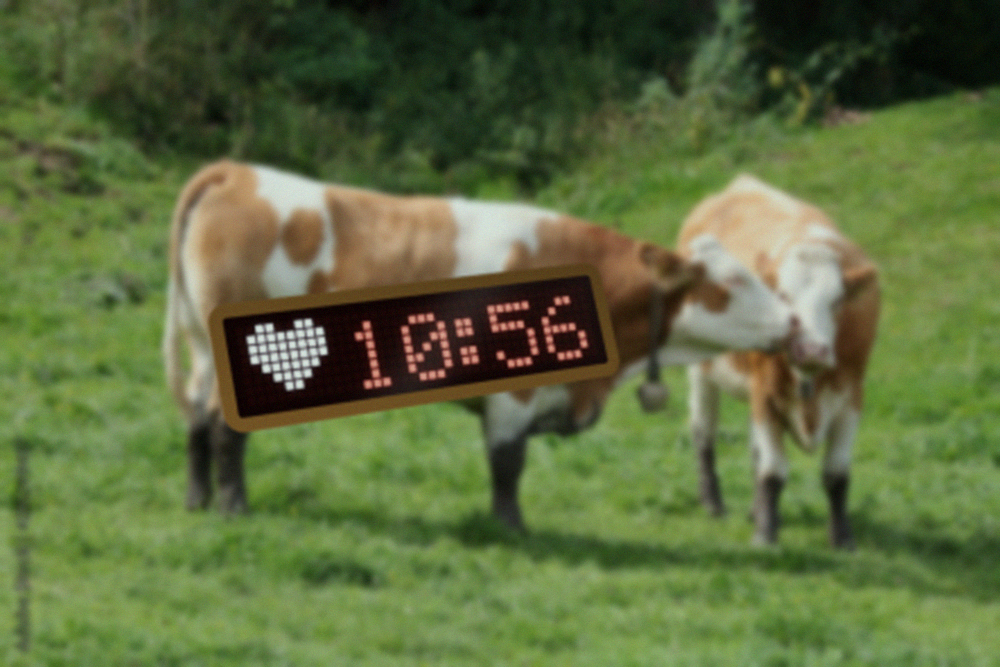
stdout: 10:56
